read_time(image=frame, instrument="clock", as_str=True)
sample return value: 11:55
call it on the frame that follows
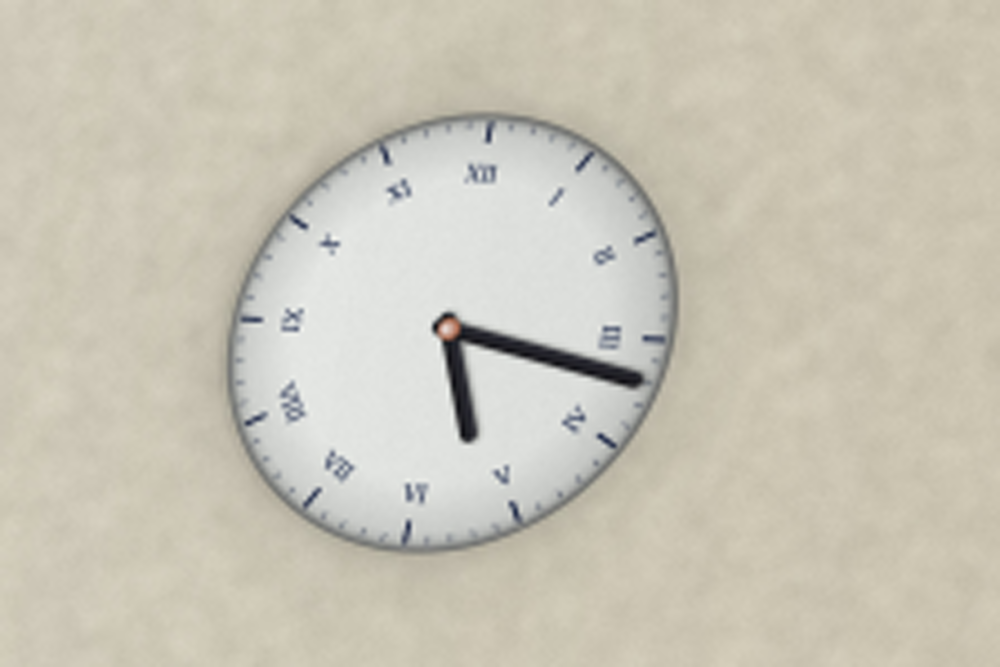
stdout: 5:17
